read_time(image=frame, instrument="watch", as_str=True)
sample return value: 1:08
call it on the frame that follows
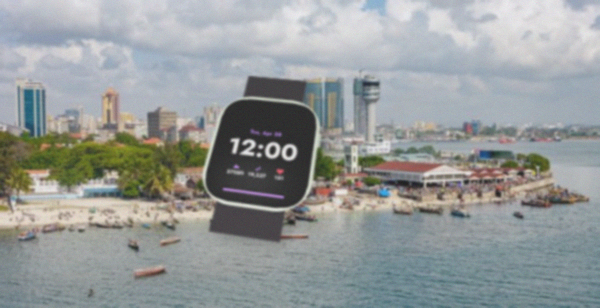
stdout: 12:00
